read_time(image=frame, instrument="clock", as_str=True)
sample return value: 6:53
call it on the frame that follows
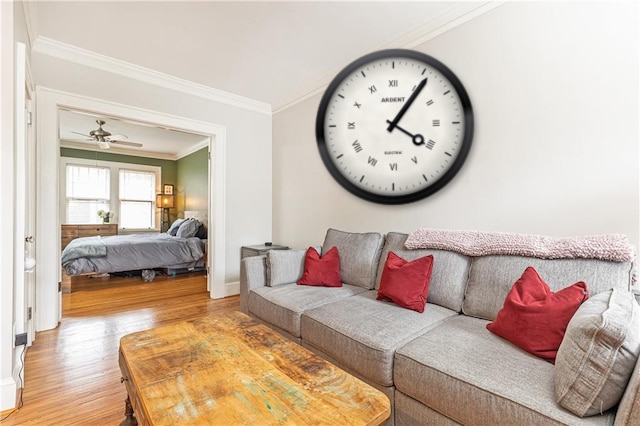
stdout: 4:06
